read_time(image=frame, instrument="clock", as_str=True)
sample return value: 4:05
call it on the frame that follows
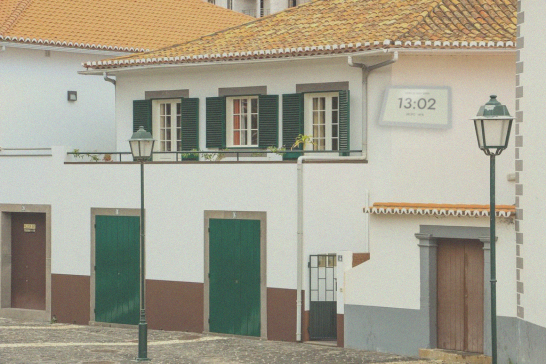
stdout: 13:02
